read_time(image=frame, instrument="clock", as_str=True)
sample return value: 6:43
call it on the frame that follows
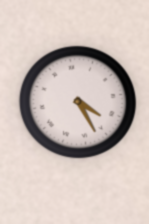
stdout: 4:27
